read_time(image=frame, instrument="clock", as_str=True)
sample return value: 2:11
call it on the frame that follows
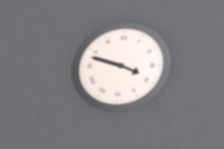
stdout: 3:48
